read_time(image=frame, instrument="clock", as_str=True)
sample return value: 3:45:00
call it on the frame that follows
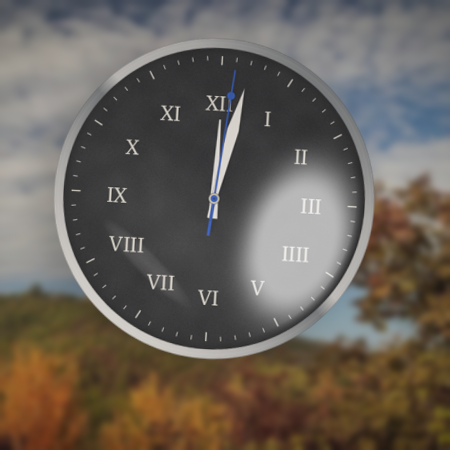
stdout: 12:02:01
